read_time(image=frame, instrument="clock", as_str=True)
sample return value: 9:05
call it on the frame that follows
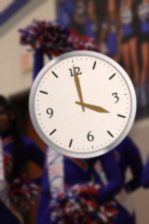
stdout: 4:00
